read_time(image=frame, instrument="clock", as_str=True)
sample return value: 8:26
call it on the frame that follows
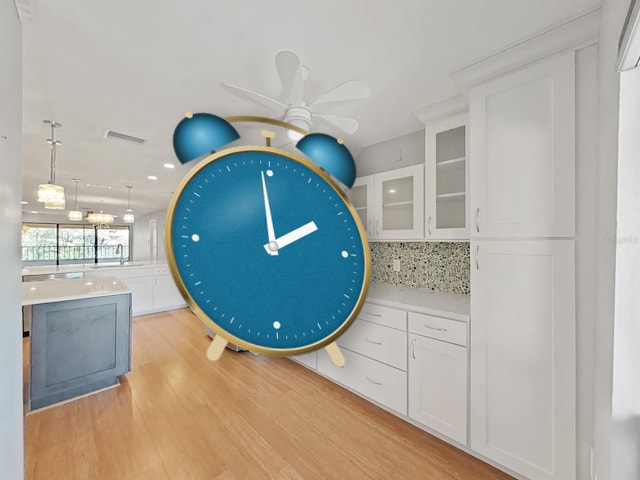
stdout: 1:59
